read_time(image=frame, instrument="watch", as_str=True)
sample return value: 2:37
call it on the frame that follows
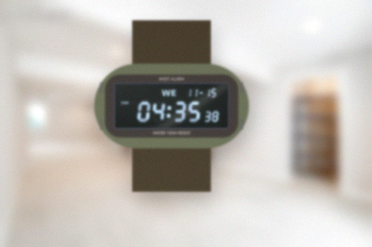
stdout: 4:35
